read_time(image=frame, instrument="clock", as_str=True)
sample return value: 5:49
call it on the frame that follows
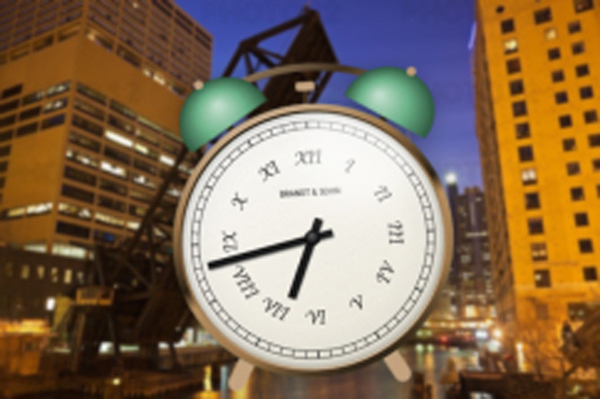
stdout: 6:43
